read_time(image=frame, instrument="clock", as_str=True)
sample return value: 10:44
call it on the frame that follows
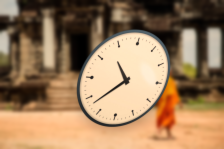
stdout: 10:38
